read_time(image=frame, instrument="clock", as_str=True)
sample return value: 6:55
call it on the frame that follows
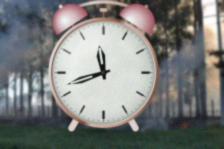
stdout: 11:42
